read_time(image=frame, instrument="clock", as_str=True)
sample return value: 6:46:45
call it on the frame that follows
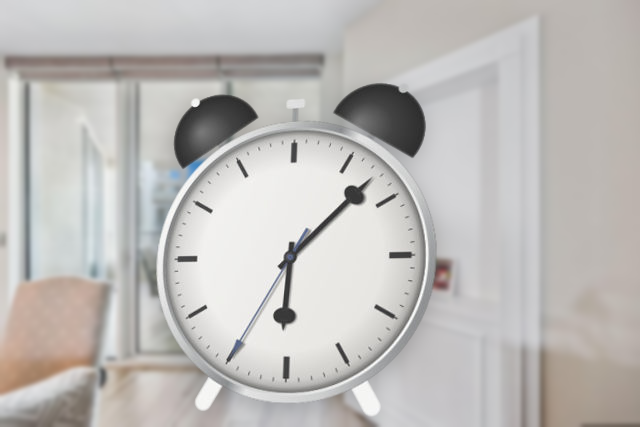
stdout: 6:07:35
